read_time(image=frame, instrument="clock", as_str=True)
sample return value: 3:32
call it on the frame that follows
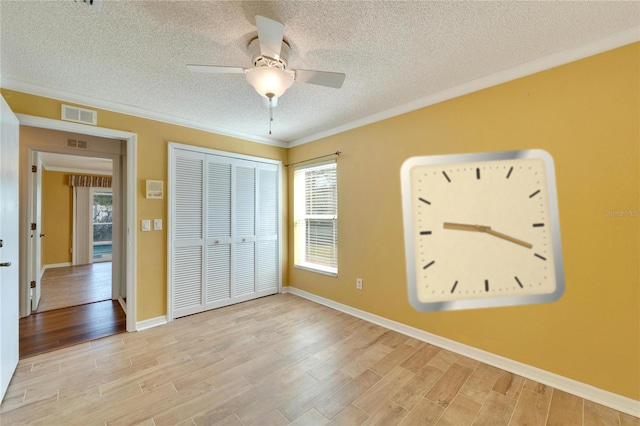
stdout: 9:19
